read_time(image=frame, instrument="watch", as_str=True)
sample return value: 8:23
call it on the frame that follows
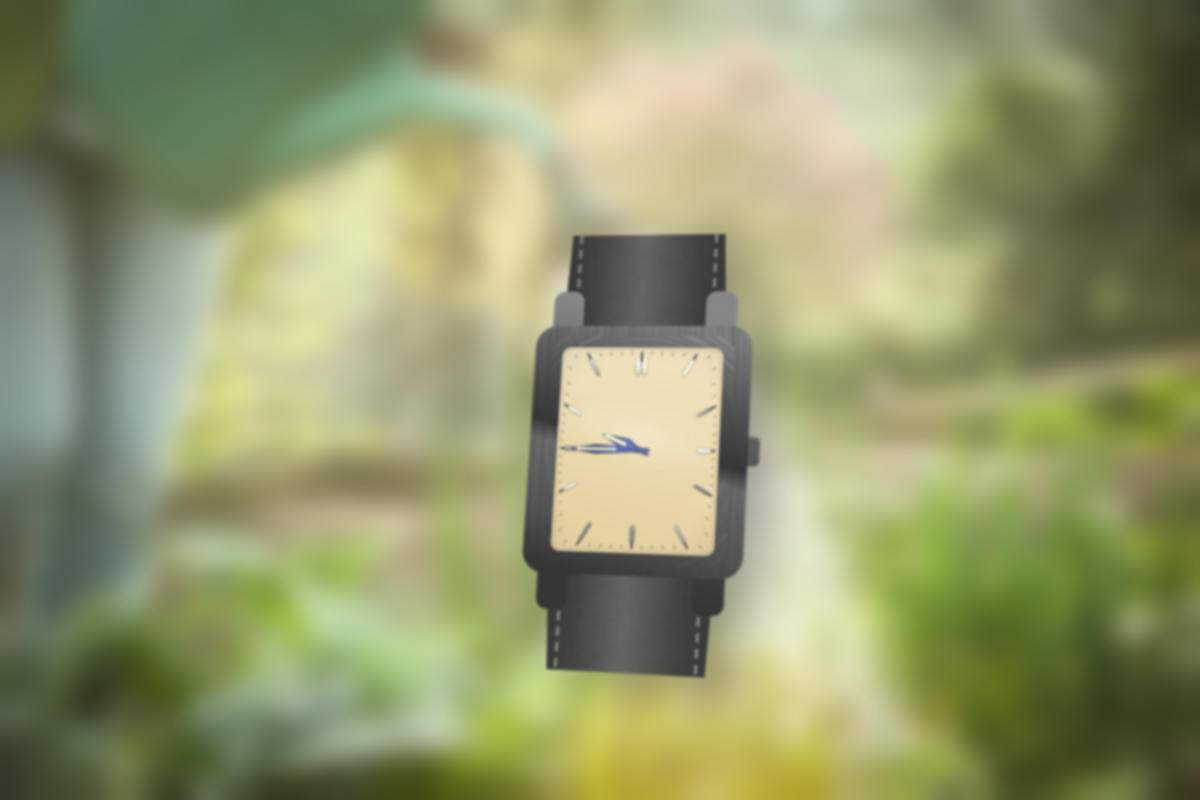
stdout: 9:45
